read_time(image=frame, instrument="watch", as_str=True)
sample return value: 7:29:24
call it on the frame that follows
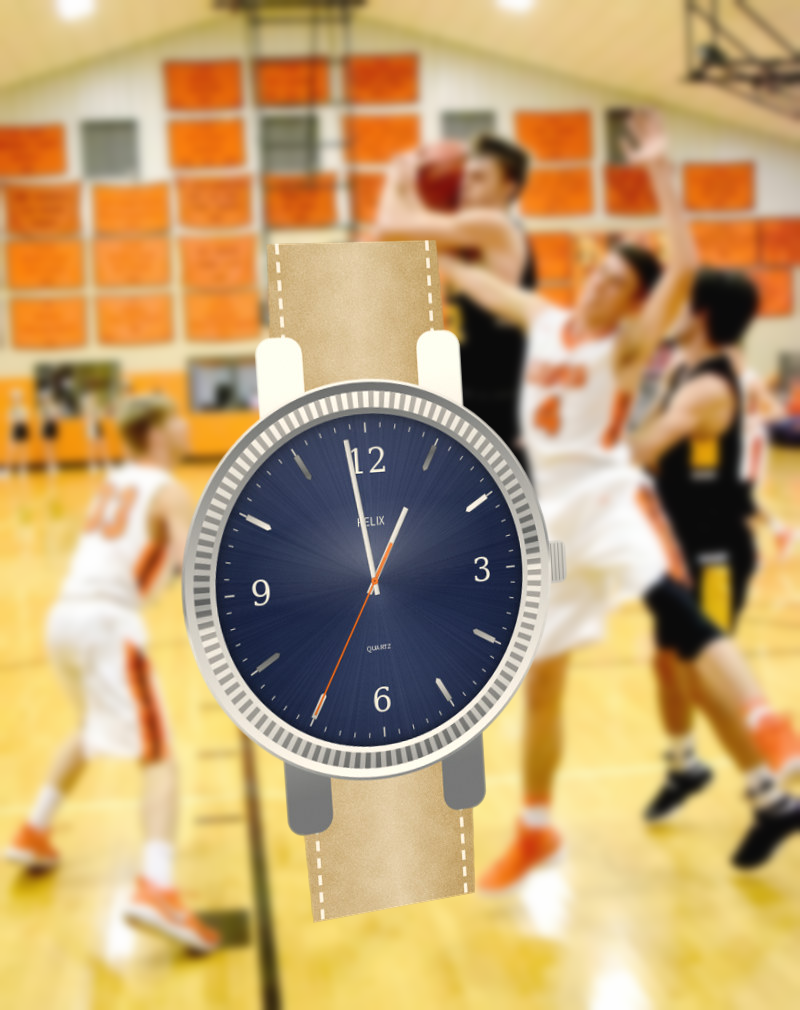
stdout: 12:58:35
